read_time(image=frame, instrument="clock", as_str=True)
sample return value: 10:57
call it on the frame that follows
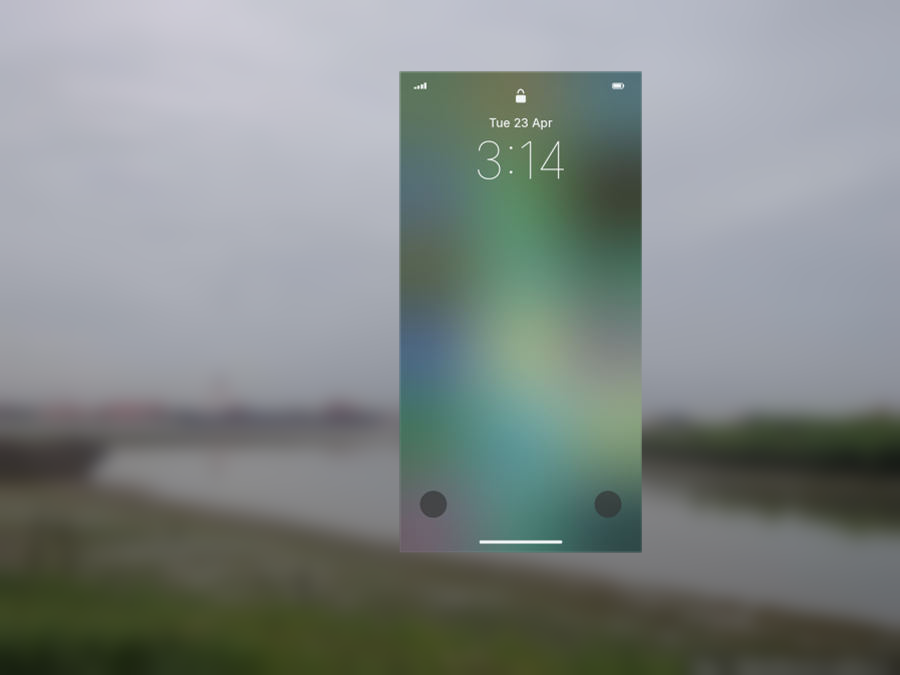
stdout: 3:14
